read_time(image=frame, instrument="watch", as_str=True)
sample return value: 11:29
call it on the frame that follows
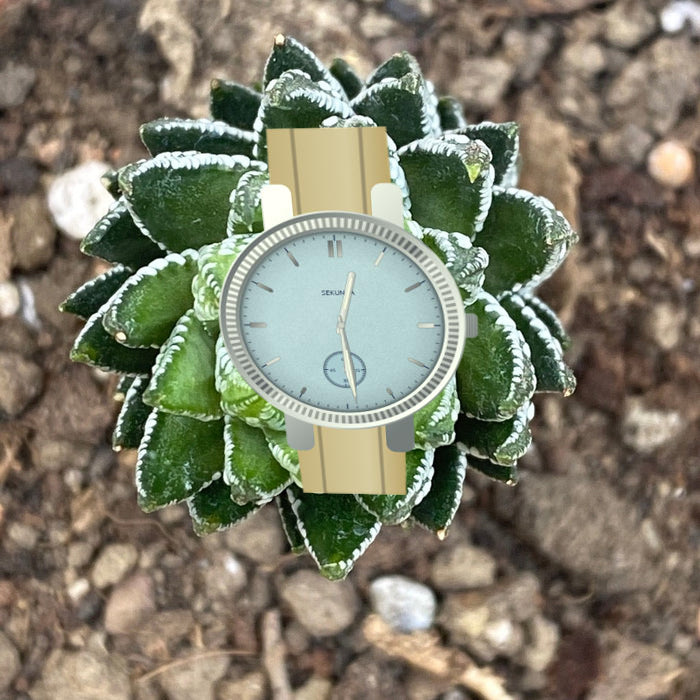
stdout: 12:29
